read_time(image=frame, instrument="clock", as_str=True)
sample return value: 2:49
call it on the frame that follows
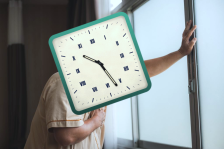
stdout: 10:27
